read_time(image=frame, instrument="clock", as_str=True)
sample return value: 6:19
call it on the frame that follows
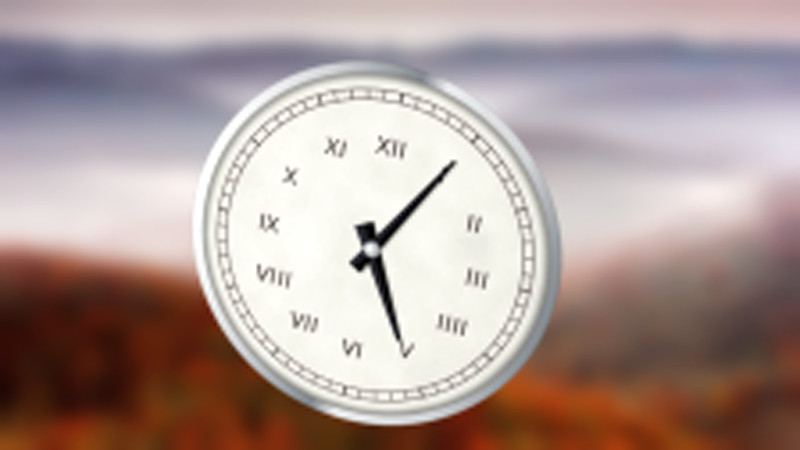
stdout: 5:05
